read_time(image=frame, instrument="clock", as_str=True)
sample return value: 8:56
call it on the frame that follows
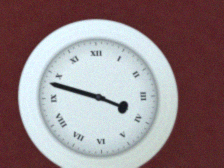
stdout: 3:48
